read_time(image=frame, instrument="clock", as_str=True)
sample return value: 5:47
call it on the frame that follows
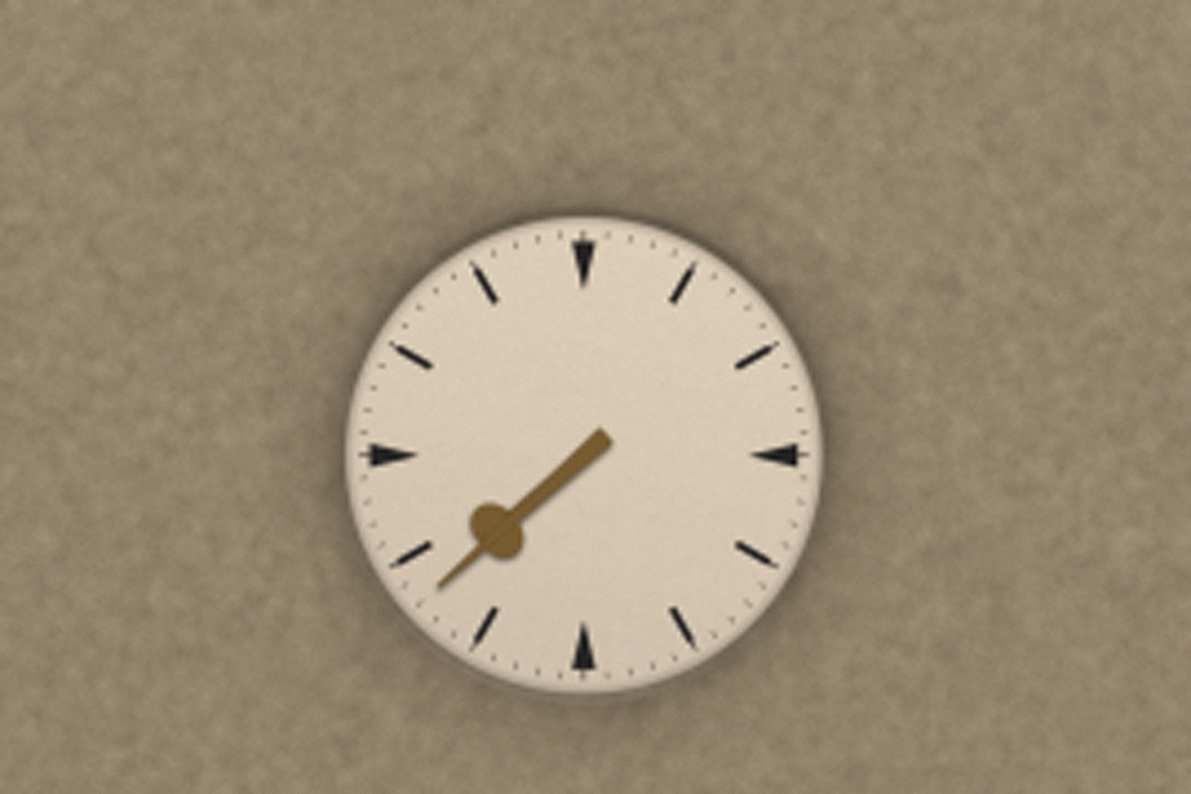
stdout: 7:38
